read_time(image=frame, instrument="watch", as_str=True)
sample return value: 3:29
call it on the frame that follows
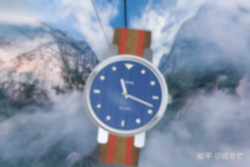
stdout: 11:18
